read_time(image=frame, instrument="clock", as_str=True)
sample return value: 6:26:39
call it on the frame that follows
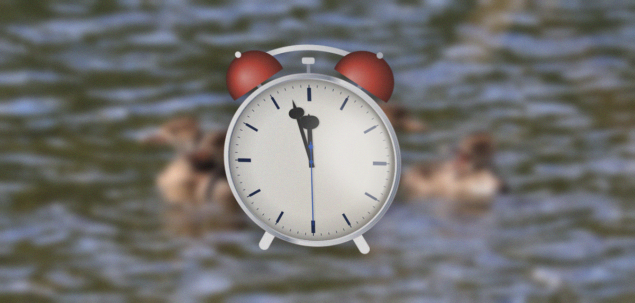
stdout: 11:57:30
